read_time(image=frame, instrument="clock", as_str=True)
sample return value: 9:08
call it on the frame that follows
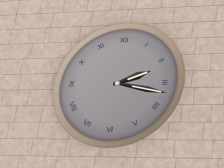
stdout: 2:17
